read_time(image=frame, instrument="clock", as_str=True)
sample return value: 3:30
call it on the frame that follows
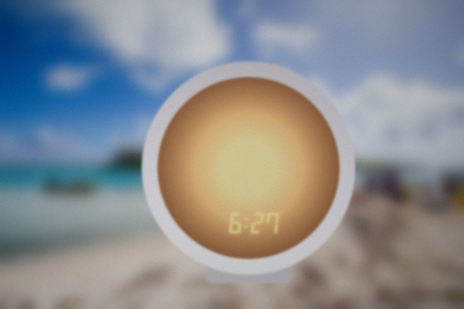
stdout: 6:27
